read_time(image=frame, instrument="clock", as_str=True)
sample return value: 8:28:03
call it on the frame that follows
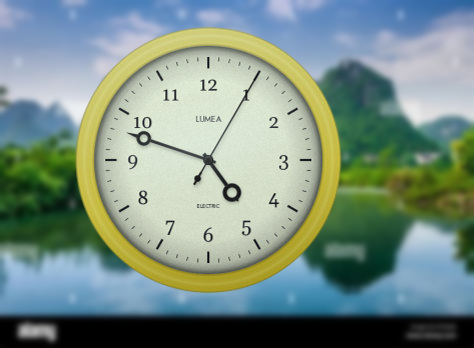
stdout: 4:48:05
